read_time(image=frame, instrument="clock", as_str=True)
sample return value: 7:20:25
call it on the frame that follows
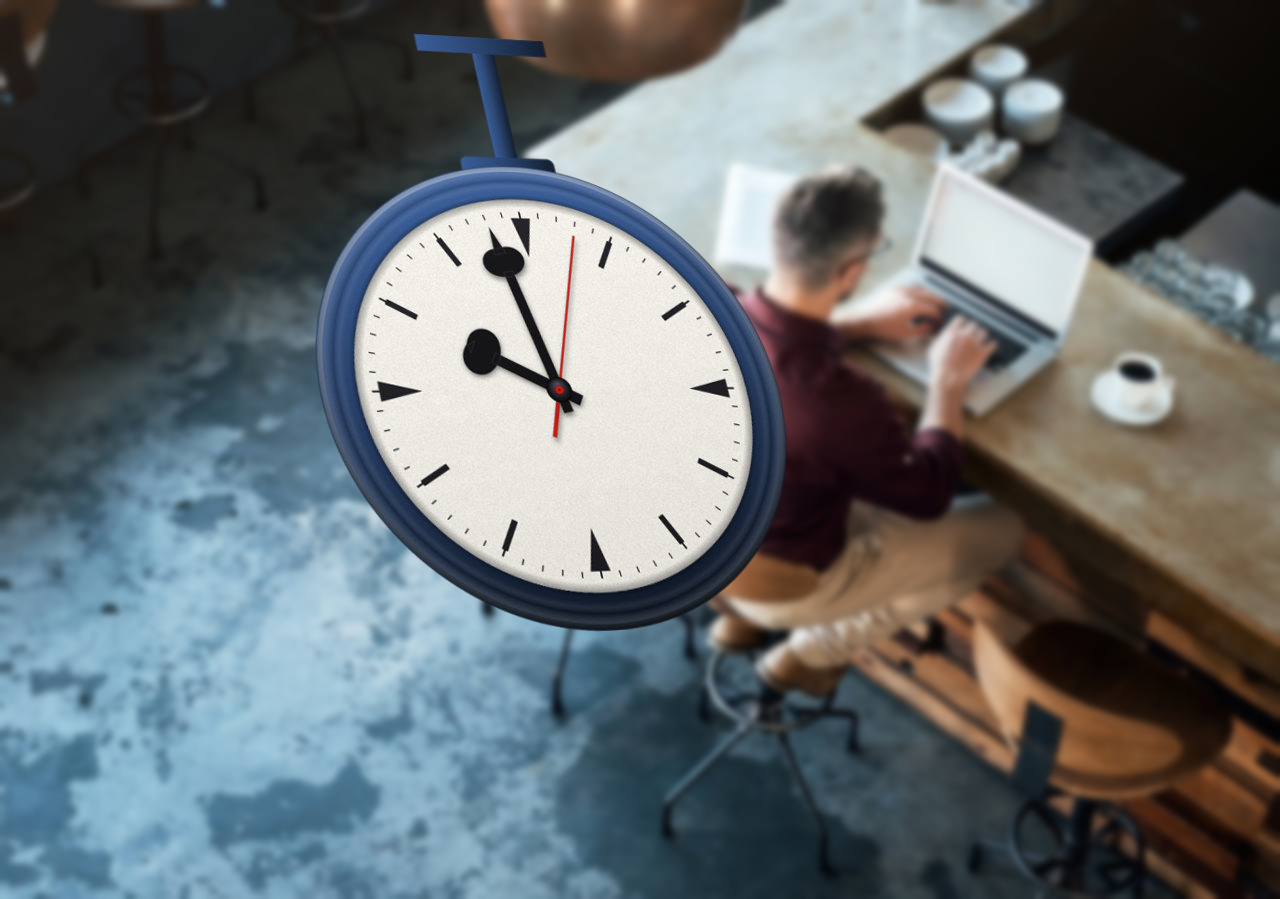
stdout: 9:58:03
